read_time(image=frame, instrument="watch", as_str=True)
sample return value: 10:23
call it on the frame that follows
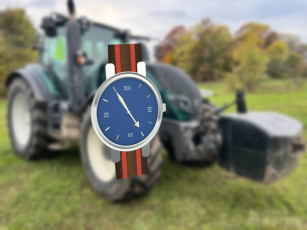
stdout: 4:55
